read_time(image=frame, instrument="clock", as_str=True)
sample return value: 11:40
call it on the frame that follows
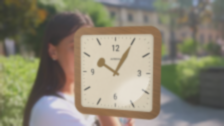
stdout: 10:05
